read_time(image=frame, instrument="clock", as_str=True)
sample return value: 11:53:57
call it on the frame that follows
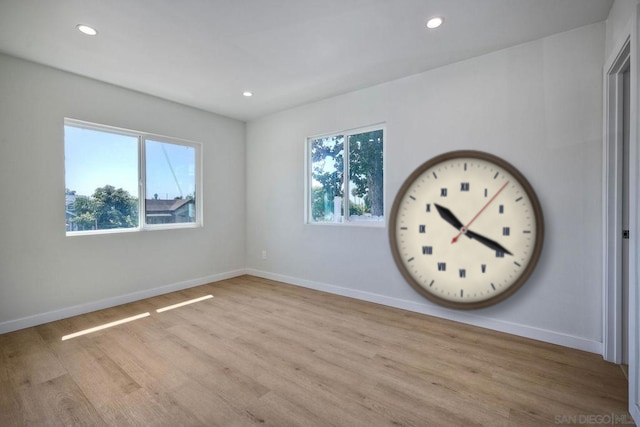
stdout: 10:19:07
